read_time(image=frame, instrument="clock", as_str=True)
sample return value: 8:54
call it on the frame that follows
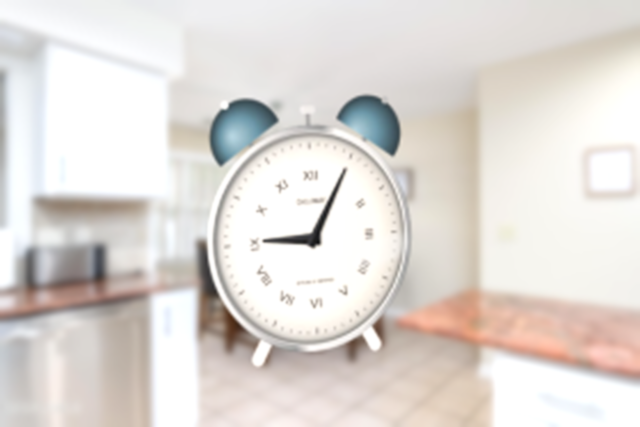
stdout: 9:05
